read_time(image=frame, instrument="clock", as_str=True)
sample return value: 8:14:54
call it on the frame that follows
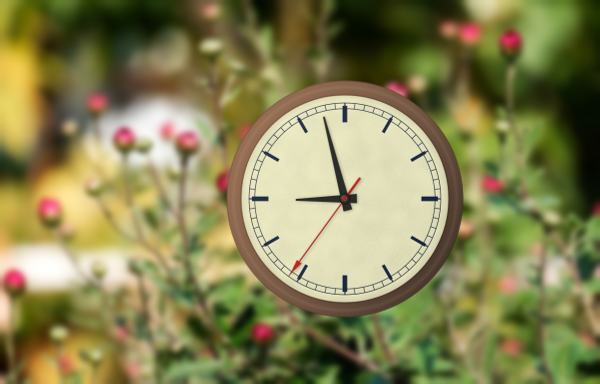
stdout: 8:57:36
